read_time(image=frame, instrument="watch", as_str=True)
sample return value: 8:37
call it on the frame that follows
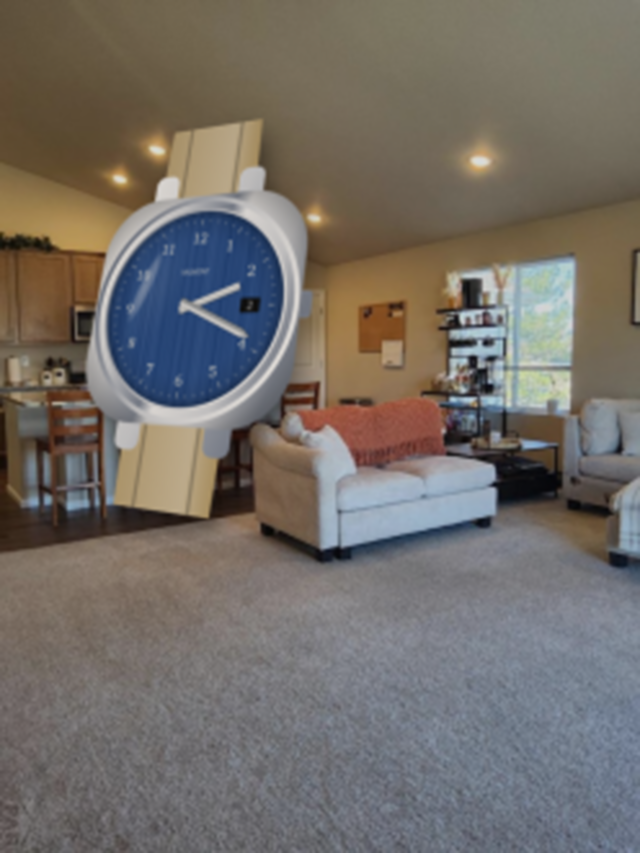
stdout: 2:19
